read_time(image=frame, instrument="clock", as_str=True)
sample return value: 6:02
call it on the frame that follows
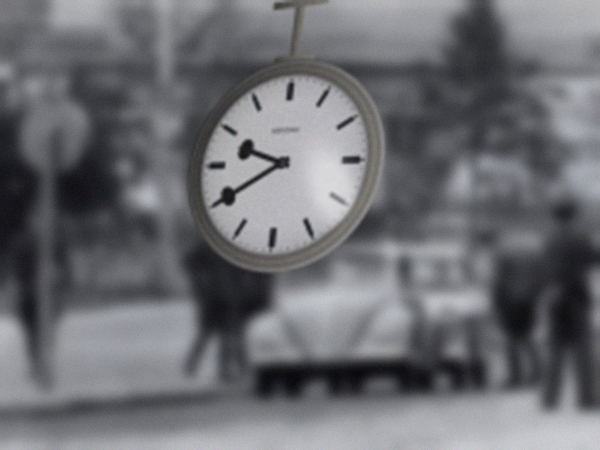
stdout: 9:40
